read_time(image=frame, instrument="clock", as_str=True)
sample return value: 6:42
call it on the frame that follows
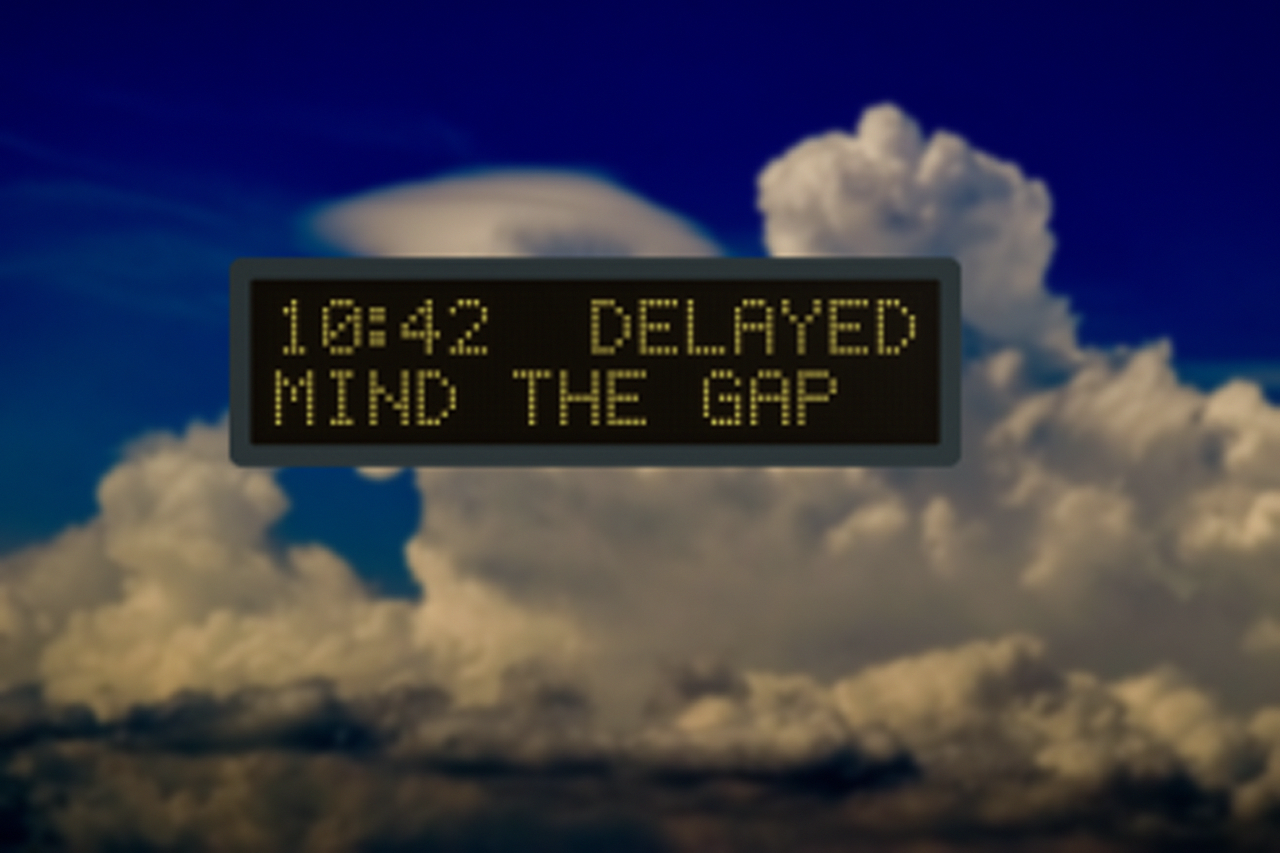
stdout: 10:42
